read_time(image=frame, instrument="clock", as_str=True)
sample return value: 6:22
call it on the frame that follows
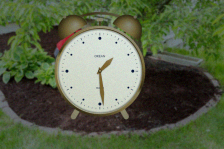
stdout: 1:29
